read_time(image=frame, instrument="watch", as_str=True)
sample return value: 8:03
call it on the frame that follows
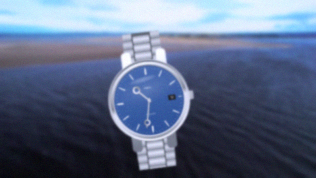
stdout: 10:32
